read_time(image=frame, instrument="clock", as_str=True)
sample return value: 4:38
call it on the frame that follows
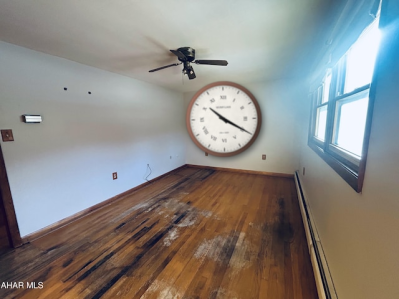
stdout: 10:20
